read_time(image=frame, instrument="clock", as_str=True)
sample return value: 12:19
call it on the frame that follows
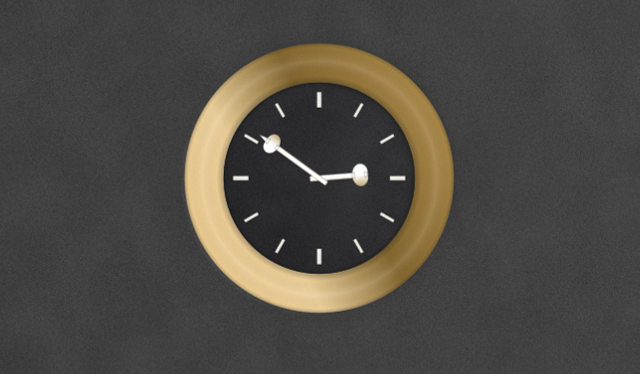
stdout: 2:51
